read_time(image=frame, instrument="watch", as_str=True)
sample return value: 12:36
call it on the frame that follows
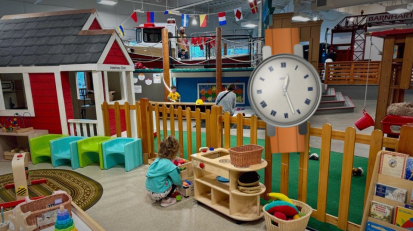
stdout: 12:27
